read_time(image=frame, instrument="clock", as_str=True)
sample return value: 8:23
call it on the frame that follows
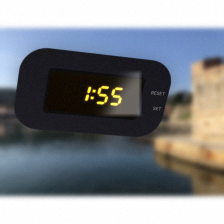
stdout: 1:55
